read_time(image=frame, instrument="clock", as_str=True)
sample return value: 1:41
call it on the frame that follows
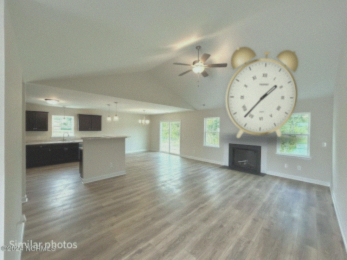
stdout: 1:37
